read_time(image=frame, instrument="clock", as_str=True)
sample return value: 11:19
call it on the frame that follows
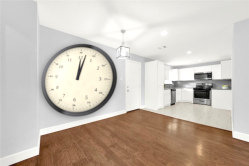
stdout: 12:02
